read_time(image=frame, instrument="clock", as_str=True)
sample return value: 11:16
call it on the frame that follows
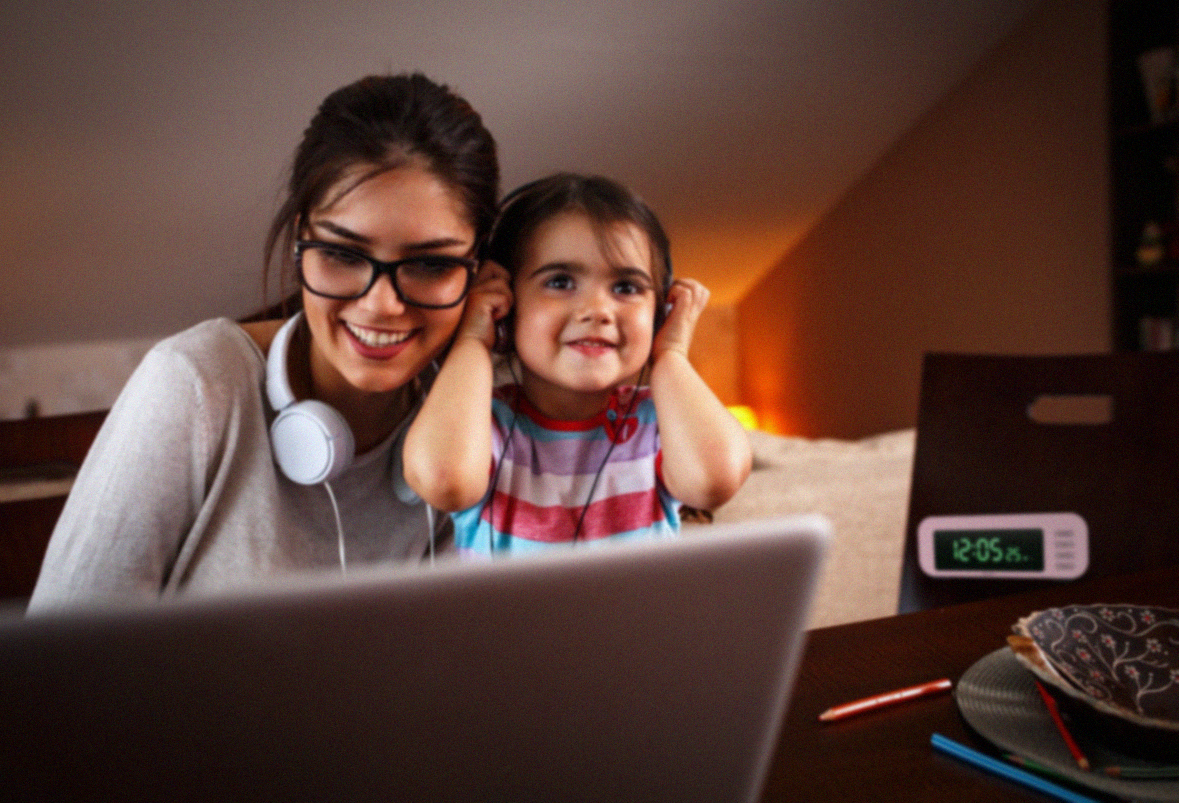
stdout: 12:05
